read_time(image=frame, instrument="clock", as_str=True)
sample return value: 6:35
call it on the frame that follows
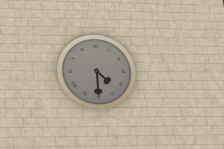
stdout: 4:30
